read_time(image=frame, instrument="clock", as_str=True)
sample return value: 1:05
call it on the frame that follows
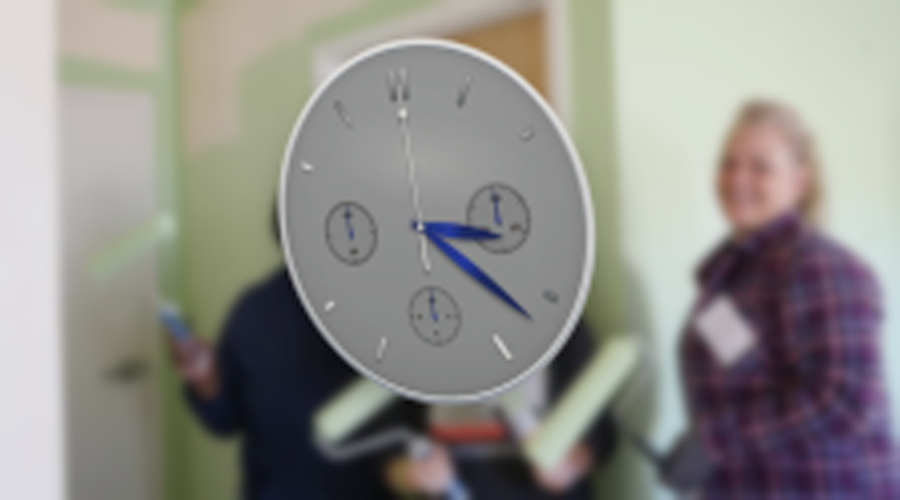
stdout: 3:22
